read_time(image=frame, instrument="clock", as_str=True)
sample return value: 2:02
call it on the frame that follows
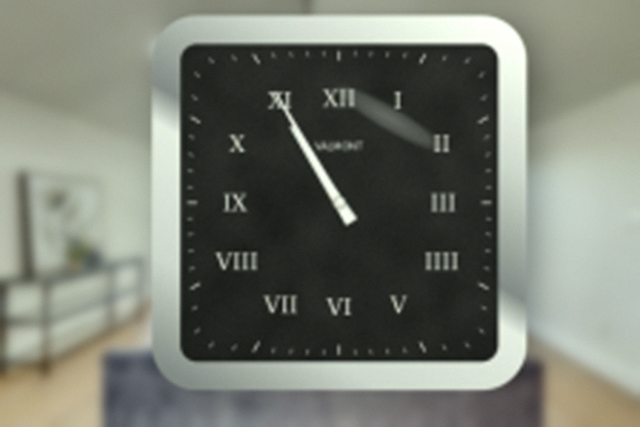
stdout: 10:55
